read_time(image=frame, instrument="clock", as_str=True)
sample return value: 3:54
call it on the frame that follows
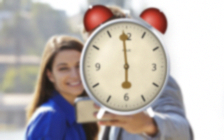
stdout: 5:59
